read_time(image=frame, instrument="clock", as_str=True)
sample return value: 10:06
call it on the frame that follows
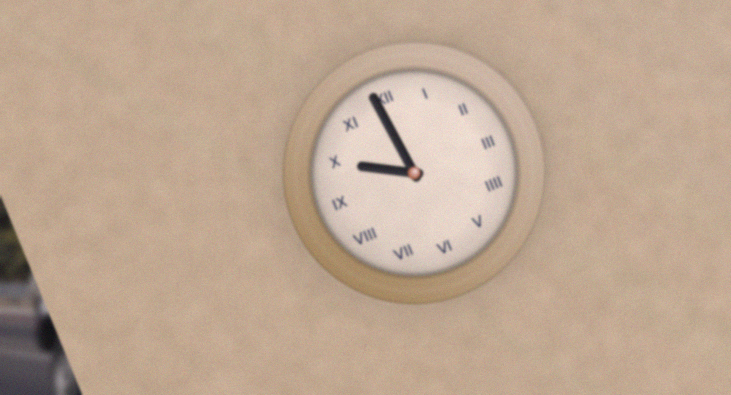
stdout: 9:59
